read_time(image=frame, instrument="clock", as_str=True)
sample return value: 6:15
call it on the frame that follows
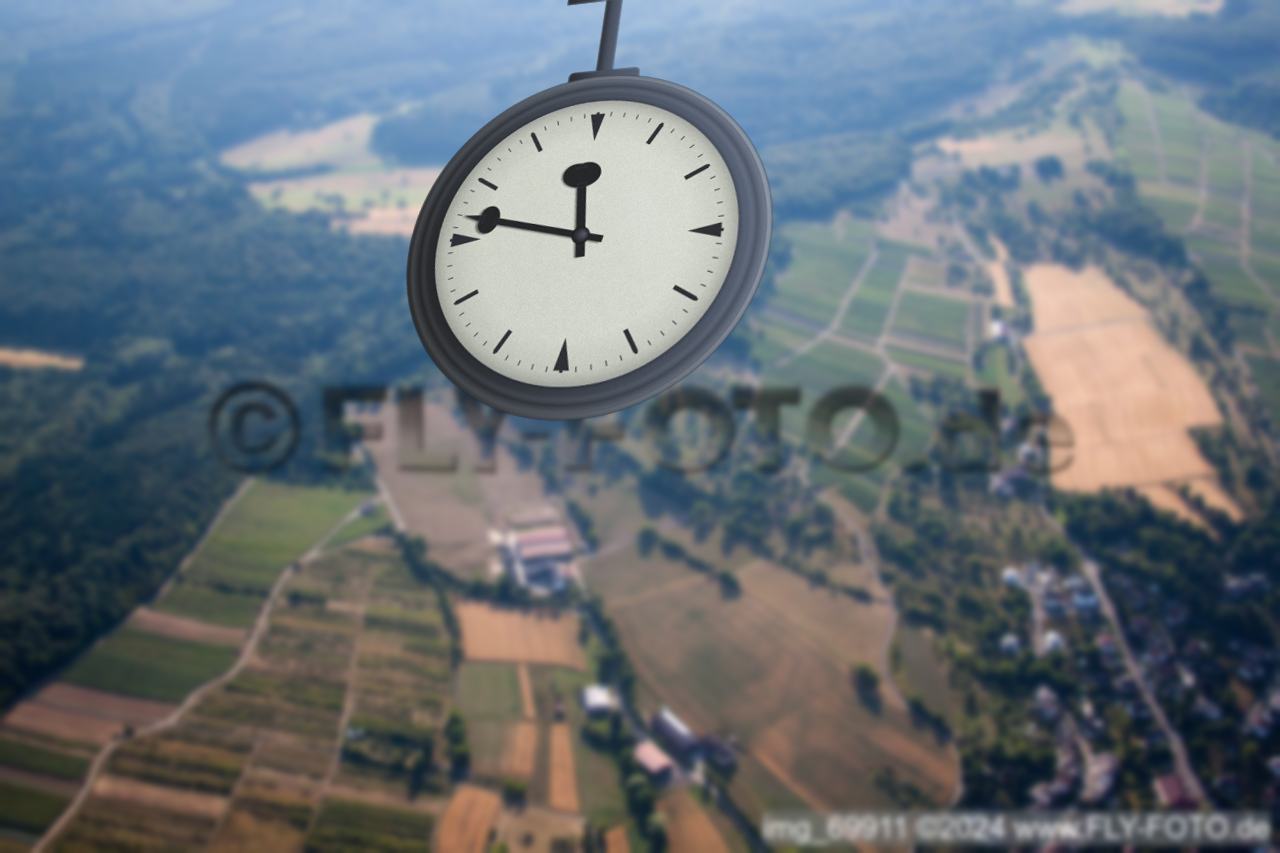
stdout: 11:47
